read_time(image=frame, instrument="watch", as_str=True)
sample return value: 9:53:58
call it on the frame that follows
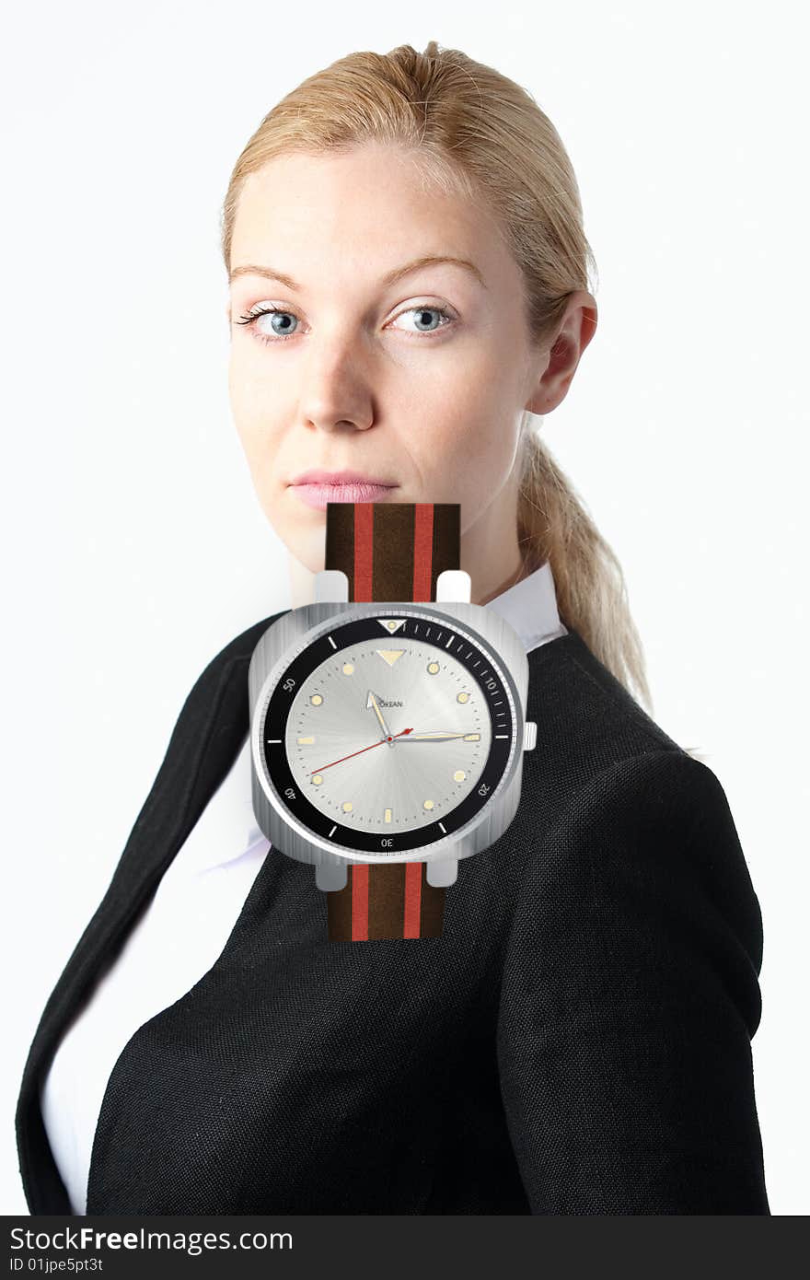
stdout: 11:14:41
